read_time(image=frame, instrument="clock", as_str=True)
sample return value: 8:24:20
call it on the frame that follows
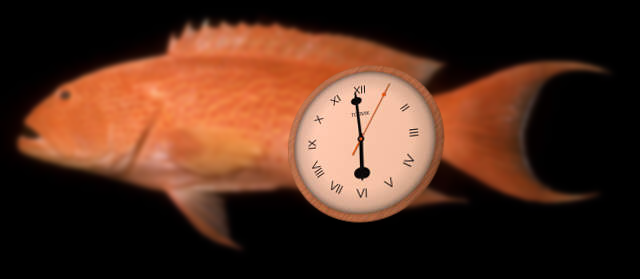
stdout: 5:59:05
